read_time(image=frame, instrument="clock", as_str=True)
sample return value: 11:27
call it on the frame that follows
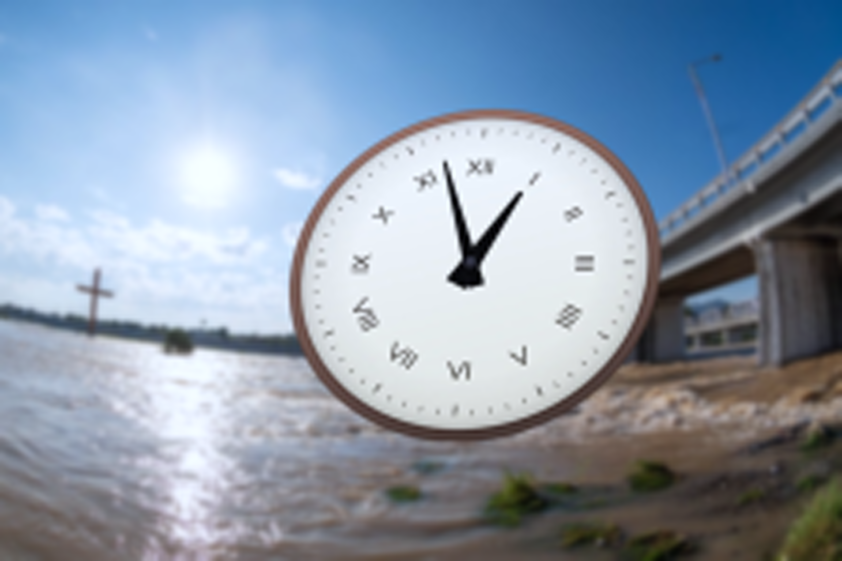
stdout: 12:57
